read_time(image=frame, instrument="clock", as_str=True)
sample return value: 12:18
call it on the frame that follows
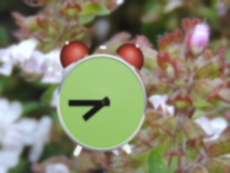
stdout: 7:45
